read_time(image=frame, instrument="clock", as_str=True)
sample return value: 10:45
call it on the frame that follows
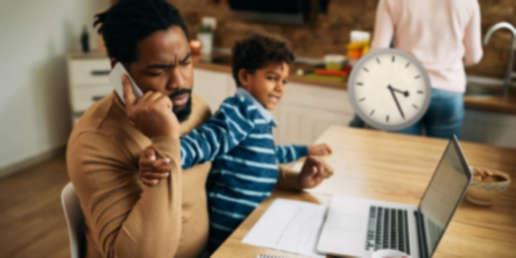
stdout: 3:25
